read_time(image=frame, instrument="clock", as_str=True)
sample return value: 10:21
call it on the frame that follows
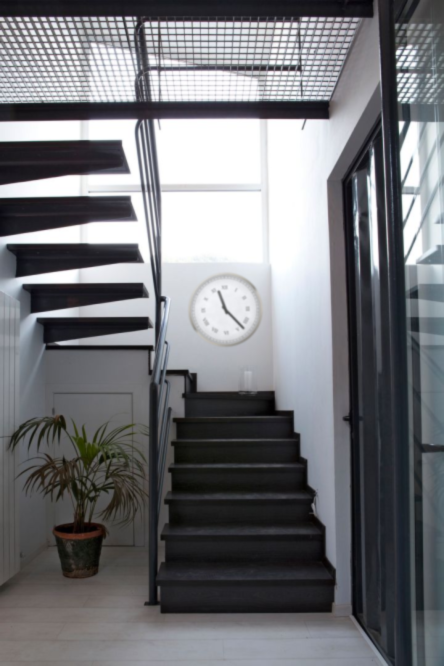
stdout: 11:23
